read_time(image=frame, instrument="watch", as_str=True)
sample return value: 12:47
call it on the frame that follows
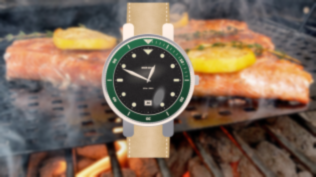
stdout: 12:49
